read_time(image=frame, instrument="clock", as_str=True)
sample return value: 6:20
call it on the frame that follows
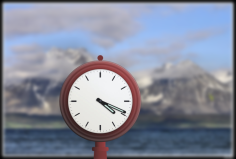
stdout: 4:19
